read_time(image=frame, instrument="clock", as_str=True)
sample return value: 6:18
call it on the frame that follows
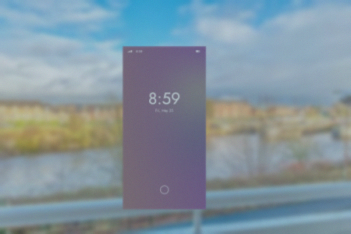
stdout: 8:59
